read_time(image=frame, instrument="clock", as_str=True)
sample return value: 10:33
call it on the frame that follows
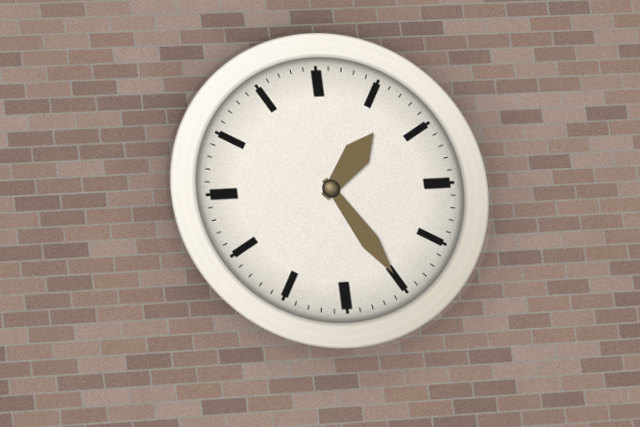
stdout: 1:25
